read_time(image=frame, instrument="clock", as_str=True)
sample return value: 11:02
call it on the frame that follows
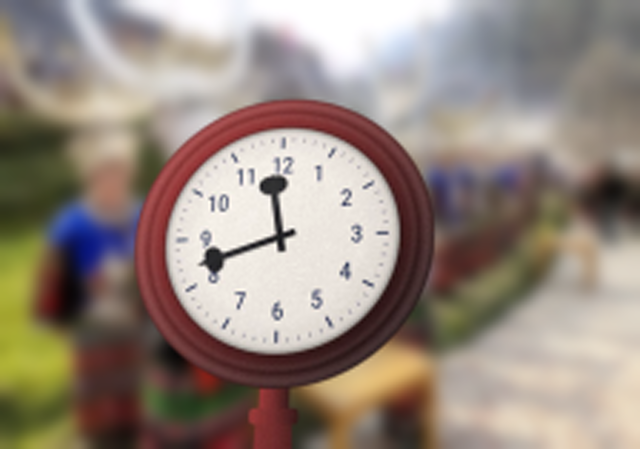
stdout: 11:42
